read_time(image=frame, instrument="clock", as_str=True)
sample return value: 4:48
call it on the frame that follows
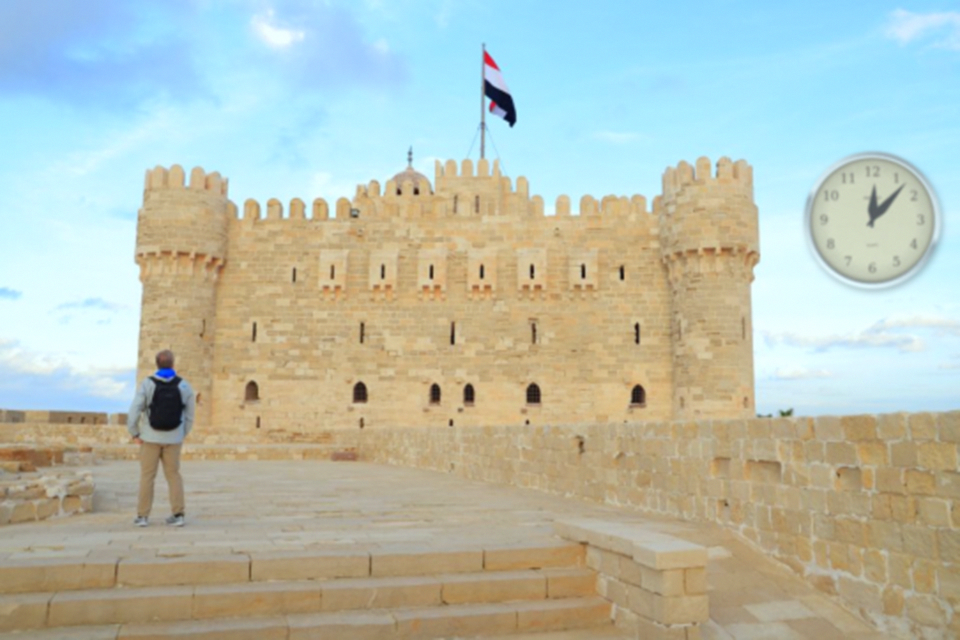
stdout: 12:07
